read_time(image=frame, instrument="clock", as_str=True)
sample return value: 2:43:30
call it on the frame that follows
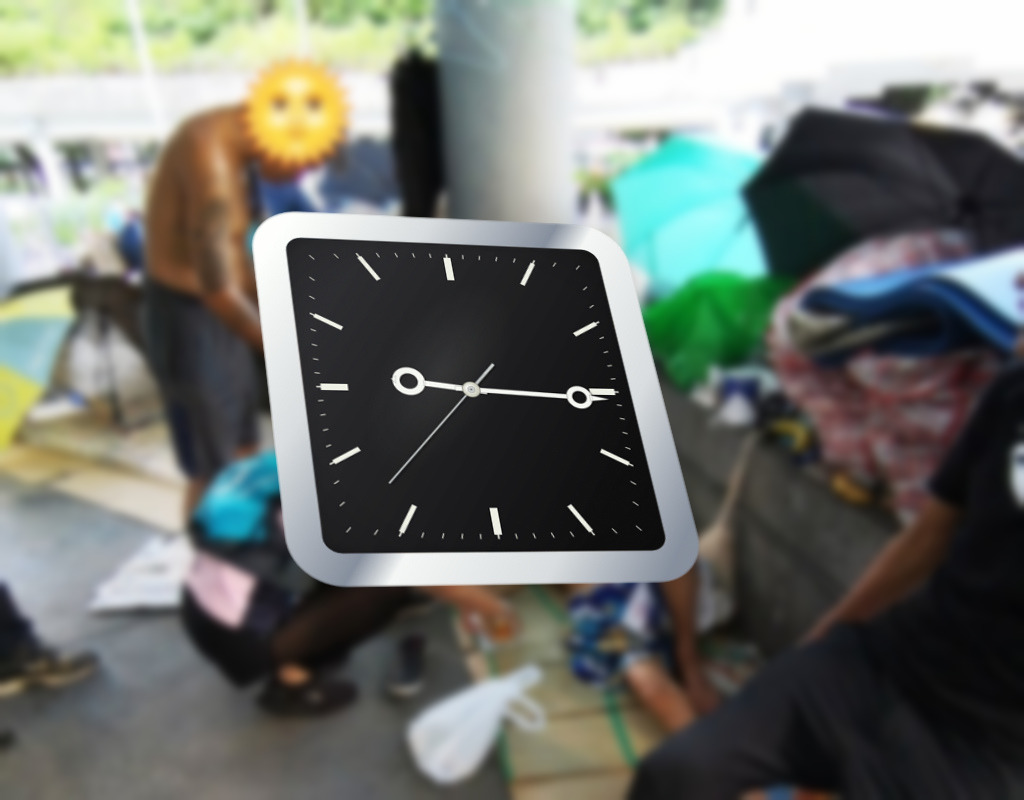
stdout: 9:15:37
